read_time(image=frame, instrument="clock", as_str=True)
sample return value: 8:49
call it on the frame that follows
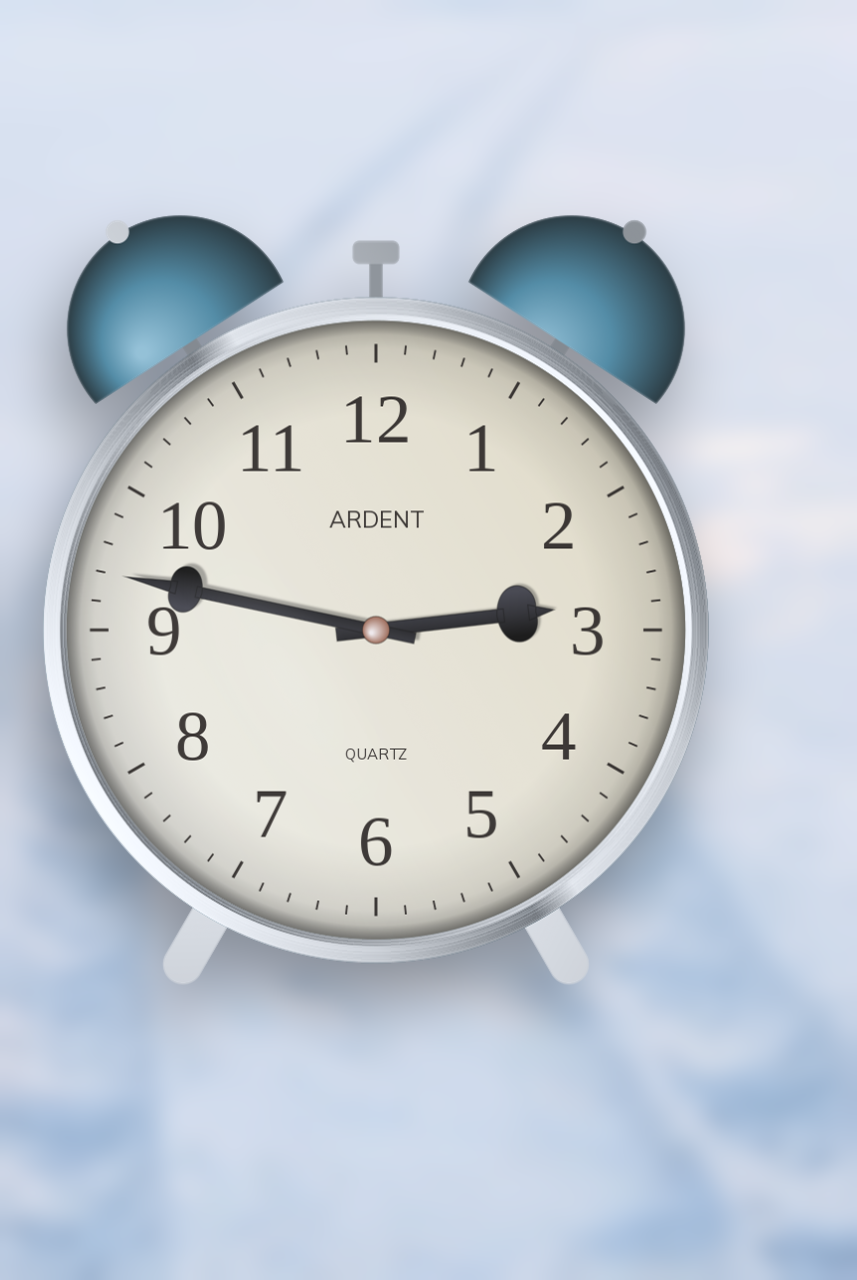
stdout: 2:47
